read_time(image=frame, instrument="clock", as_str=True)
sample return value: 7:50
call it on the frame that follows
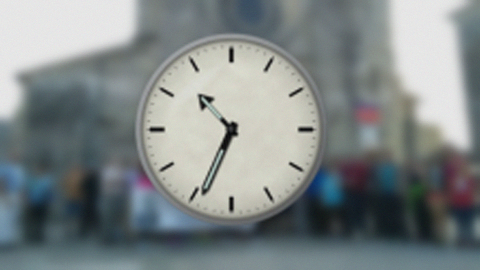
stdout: 10:34
